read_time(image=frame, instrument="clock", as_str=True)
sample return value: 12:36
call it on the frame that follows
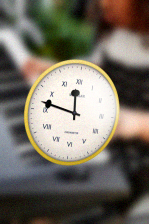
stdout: 11:47
